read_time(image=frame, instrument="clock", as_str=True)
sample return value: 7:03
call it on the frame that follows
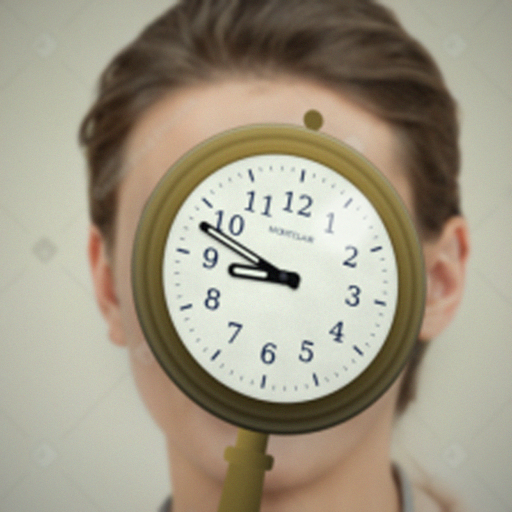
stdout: 8:48
